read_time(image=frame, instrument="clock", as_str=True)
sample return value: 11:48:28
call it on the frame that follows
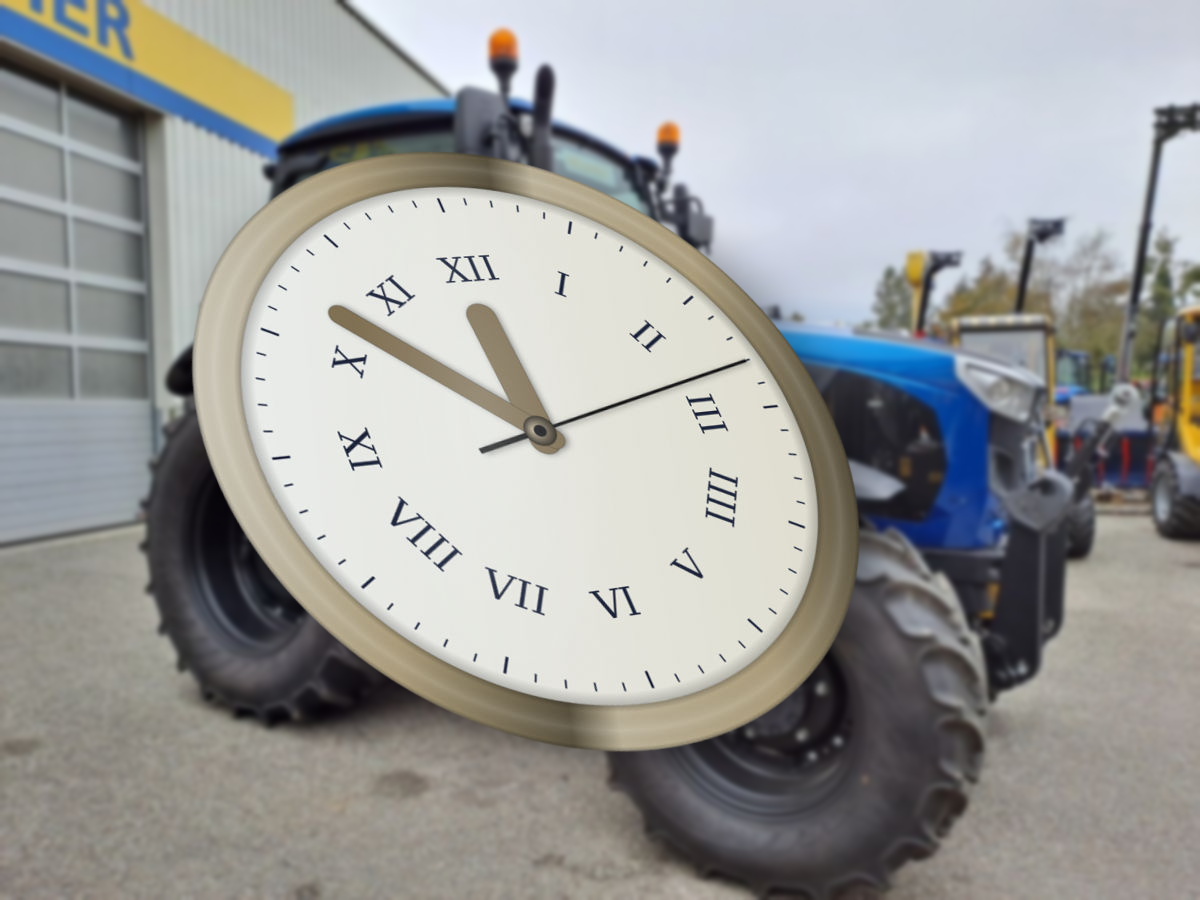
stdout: 11:52:13
